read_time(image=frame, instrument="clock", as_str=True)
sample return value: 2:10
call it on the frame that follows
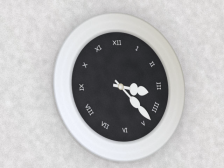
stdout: 3:23
